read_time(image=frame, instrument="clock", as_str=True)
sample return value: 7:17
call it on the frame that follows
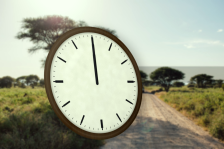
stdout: 12:00
